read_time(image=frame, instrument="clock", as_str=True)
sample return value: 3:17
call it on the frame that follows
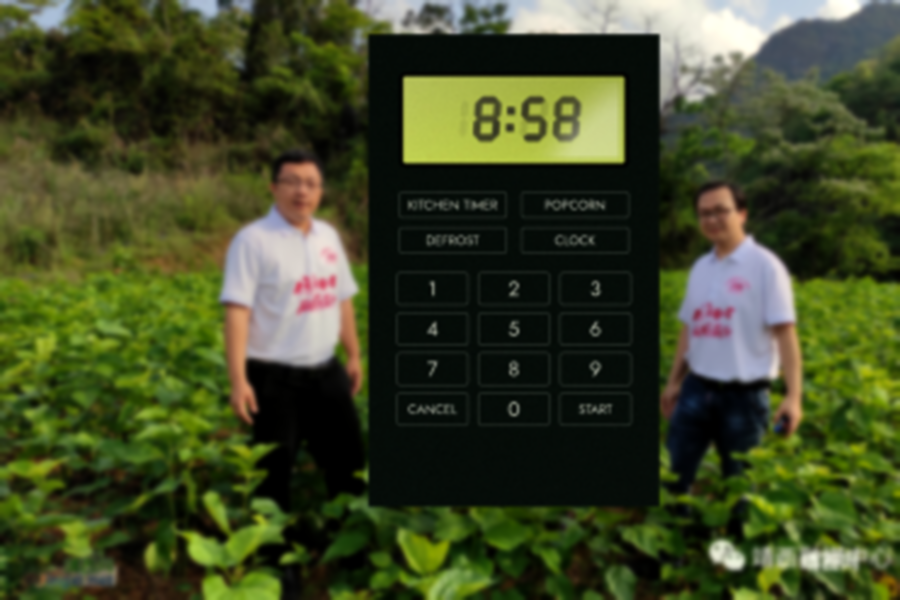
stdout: 8:58
